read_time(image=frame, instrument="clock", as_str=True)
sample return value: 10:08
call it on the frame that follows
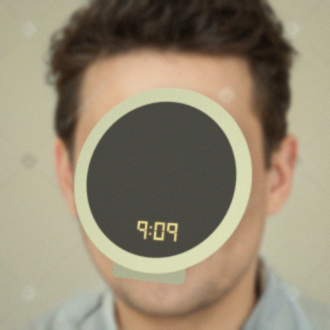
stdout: 9:09
